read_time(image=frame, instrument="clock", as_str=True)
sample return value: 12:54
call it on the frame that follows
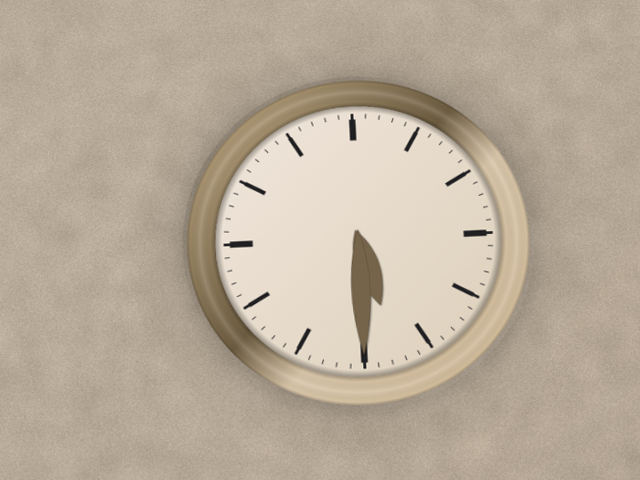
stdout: 5:30
